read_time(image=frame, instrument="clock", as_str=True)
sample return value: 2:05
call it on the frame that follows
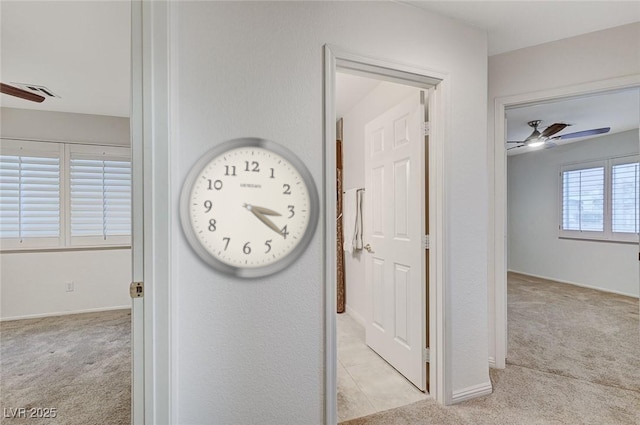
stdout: 3:21
